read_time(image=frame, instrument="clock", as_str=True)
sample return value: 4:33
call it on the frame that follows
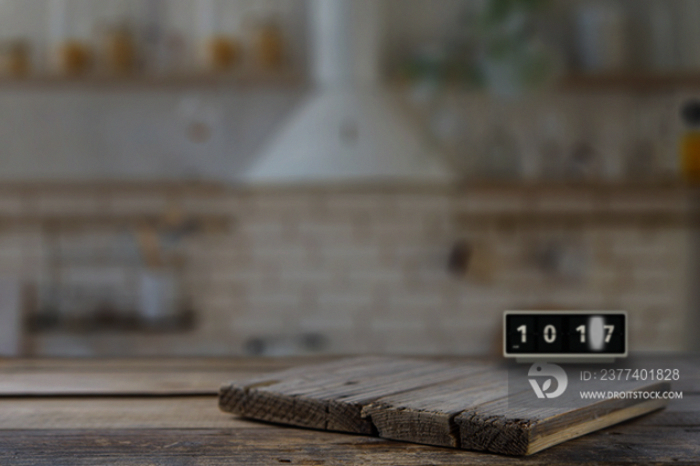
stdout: 10:17
